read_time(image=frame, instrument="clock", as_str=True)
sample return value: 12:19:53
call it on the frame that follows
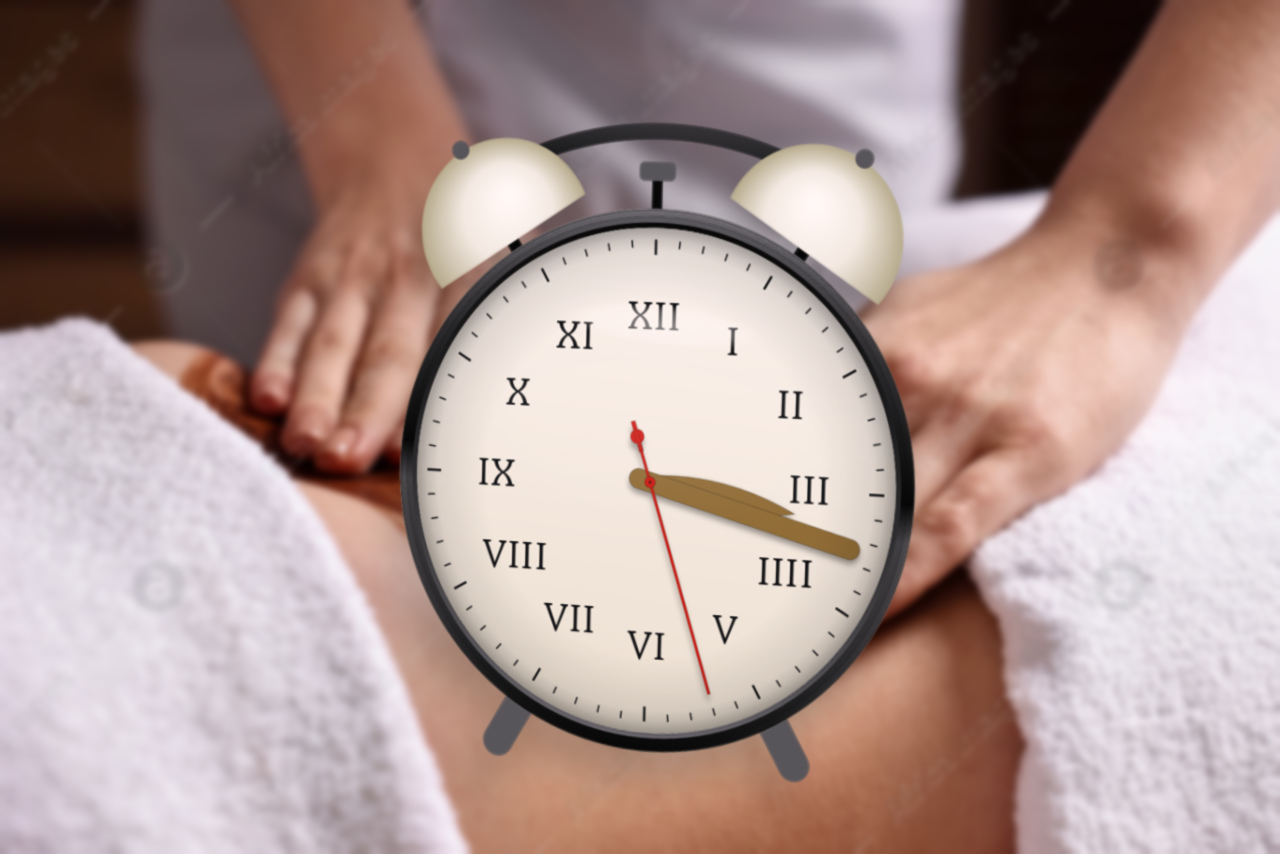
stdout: 3:17:27
